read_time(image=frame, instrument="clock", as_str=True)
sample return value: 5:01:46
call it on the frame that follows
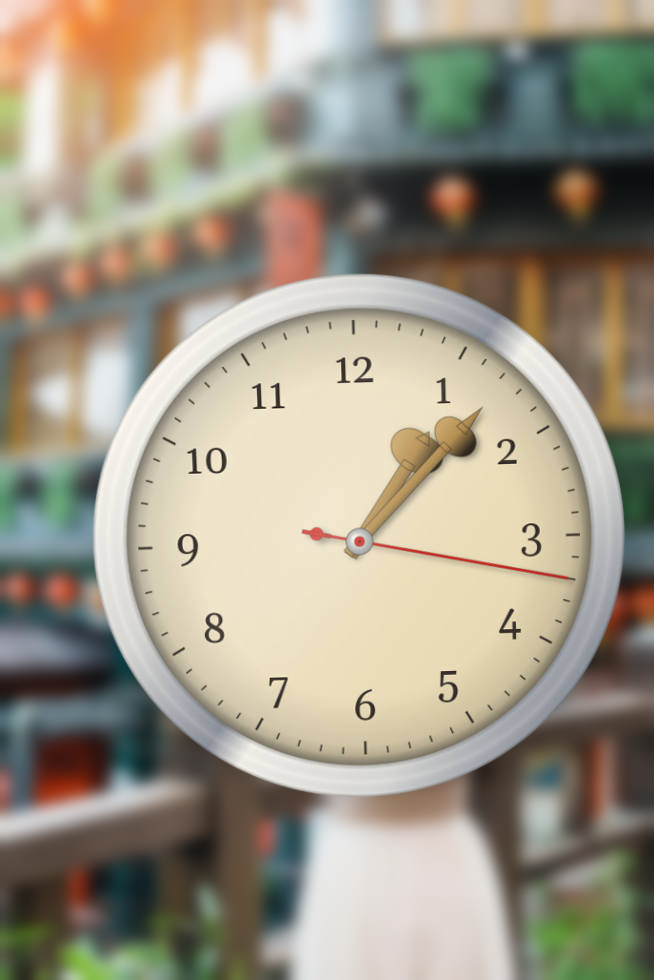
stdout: 1:07:17
